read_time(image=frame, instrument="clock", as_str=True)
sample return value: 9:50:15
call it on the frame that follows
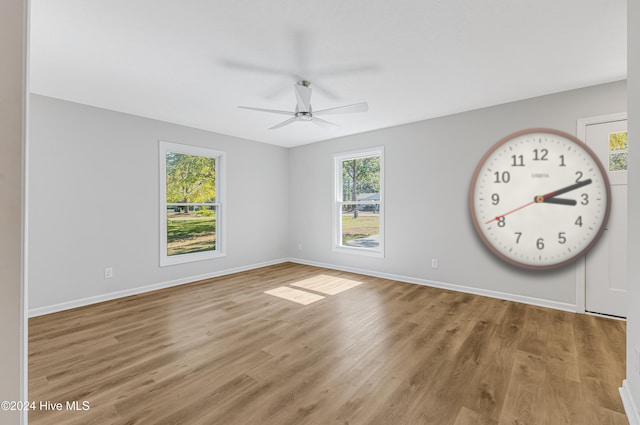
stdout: 3:11:41
